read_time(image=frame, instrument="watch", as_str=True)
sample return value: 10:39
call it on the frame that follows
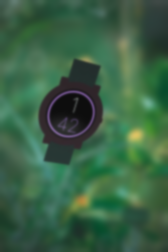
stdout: 1:42
